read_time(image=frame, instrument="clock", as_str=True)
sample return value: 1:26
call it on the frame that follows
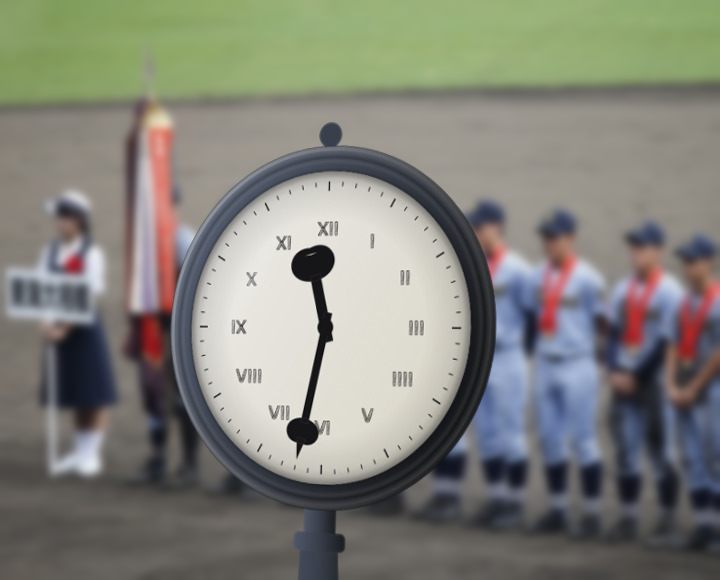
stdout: 11:32
